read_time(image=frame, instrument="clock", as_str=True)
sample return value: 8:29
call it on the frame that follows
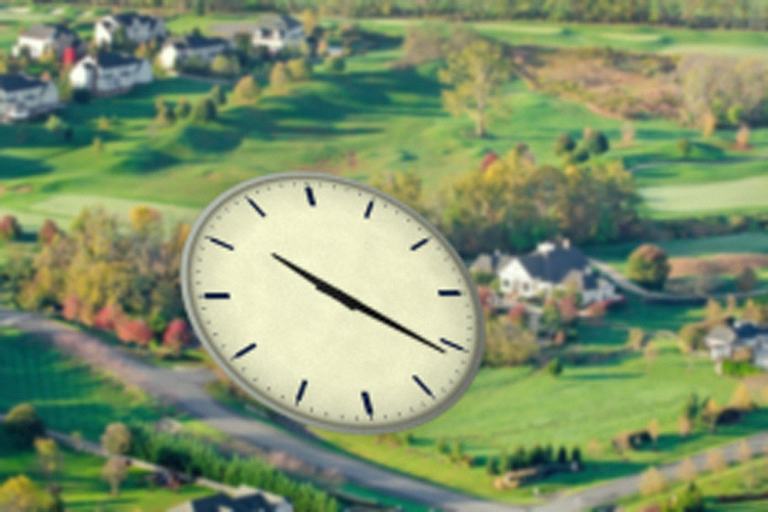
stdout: 10:21
